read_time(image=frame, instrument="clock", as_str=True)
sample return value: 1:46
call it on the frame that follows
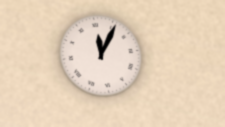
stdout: 12:06
